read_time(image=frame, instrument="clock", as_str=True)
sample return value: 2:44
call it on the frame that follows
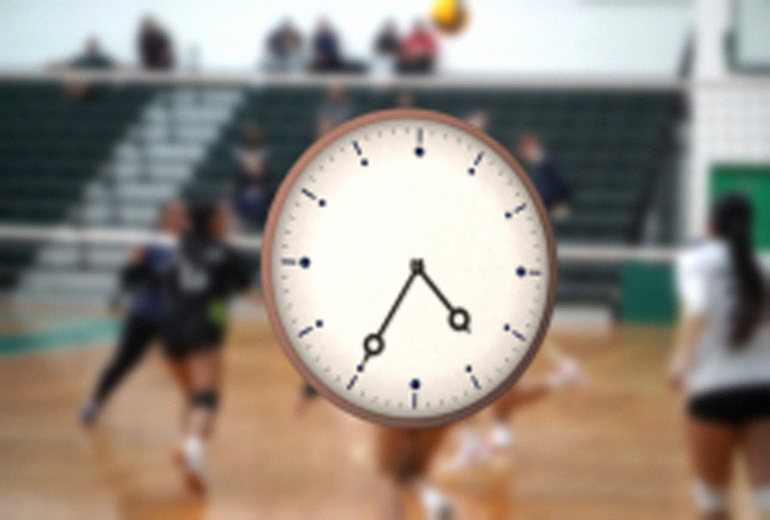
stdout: 4:35
